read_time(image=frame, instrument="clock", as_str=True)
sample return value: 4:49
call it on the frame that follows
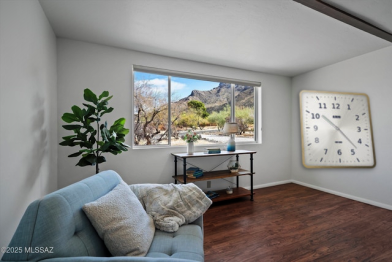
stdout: 10:23
